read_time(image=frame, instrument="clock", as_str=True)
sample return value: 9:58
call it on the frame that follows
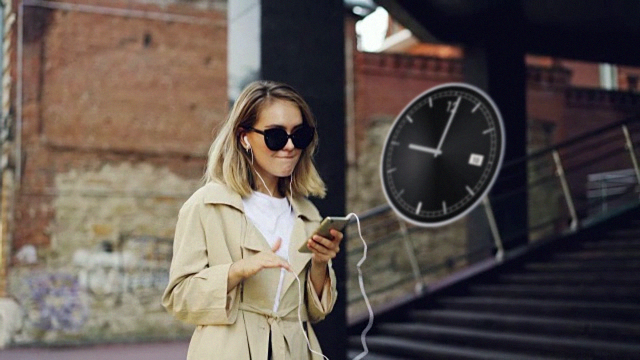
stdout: 9:01
